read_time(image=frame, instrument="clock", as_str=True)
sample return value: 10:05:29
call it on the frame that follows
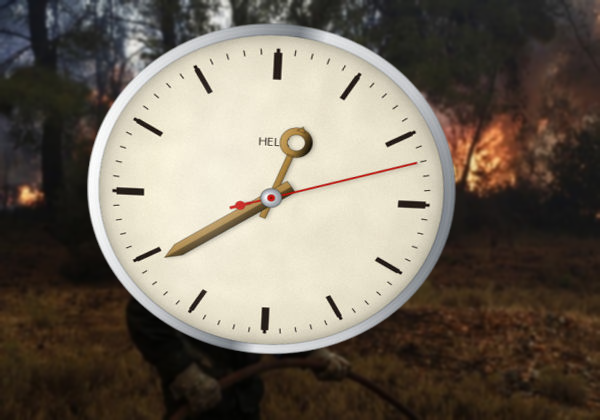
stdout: 12:39:12
